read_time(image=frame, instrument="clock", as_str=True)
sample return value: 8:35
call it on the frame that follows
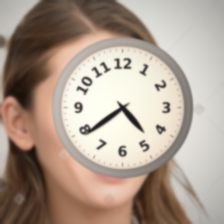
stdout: 4:39
